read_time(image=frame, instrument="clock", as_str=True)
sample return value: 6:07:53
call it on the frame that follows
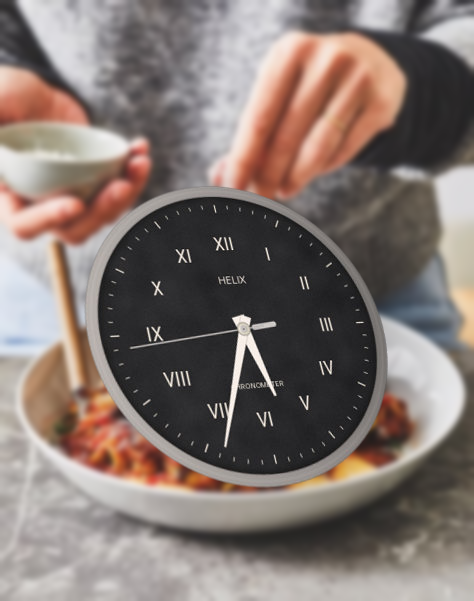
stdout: 5:33:44
